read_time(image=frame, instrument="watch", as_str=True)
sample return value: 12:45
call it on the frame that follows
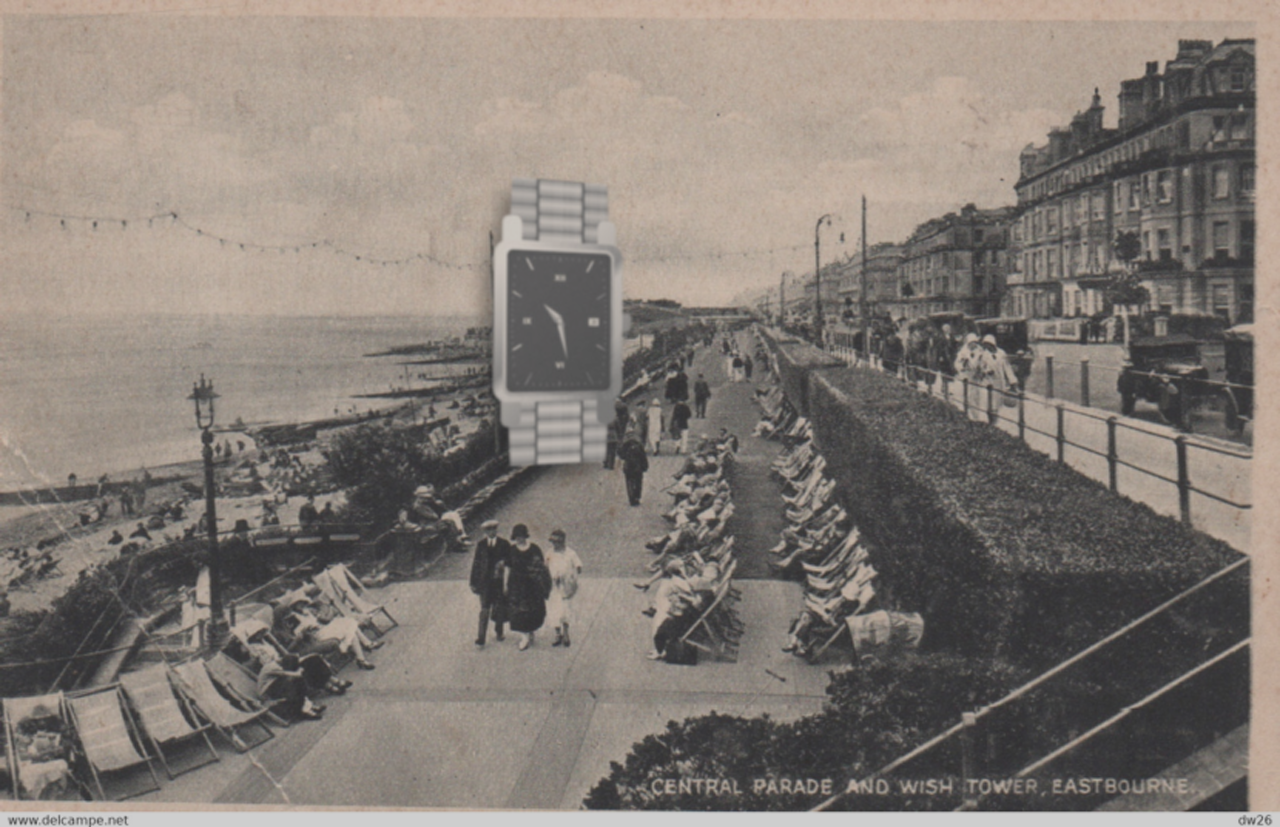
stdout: 10:28
